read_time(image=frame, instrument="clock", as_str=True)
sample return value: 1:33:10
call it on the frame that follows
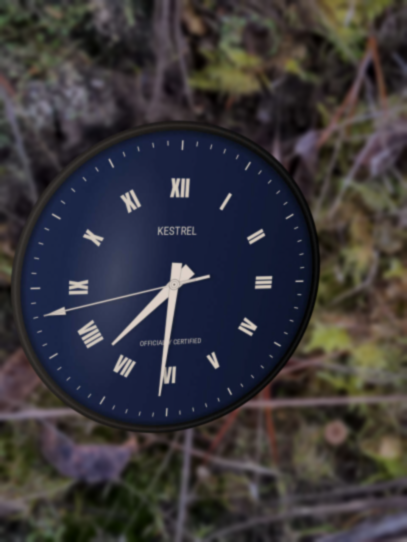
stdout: 7:30:43
